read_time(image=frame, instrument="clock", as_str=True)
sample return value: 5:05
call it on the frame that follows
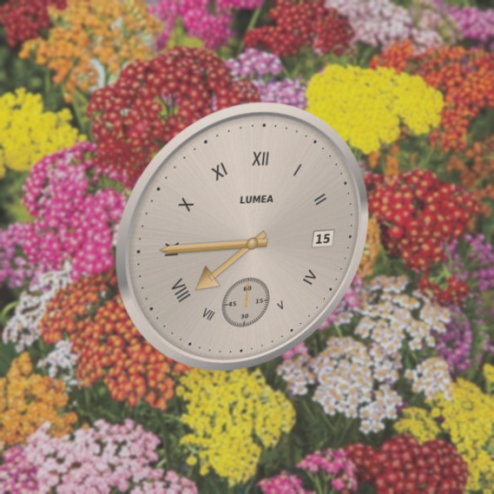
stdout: 7:45
